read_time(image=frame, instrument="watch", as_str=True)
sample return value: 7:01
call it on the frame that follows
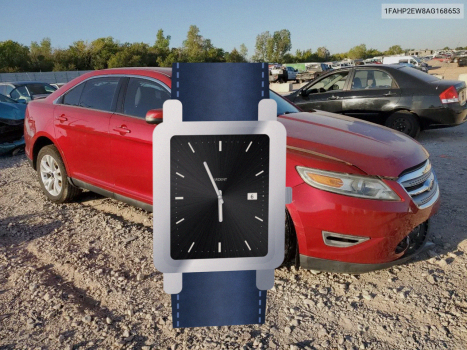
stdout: 5:56
